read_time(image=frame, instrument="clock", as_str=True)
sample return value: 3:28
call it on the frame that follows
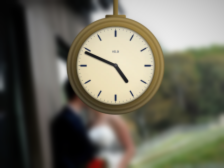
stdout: 4:49
